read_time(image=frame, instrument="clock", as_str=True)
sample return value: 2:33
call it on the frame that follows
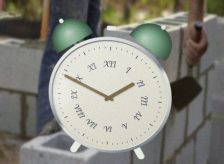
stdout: 1:49
